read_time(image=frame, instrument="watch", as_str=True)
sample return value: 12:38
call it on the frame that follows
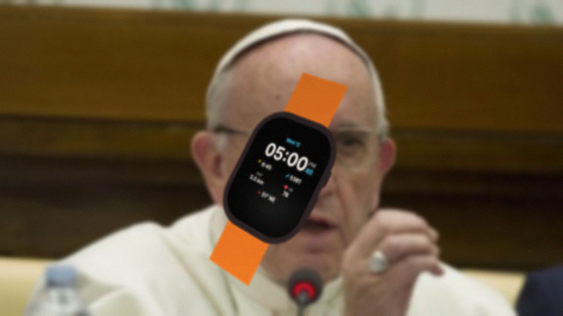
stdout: 5:00
